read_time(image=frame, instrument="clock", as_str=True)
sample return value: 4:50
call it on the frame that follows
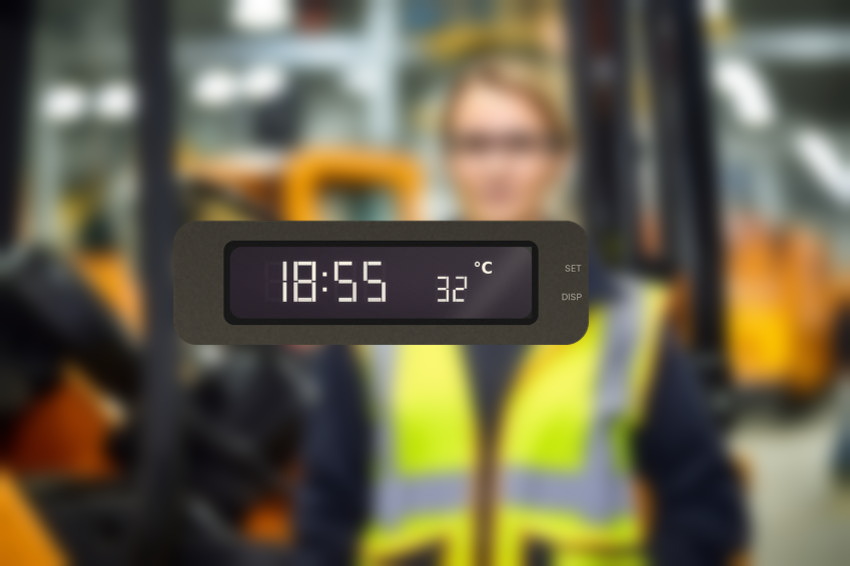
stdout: 18:55
